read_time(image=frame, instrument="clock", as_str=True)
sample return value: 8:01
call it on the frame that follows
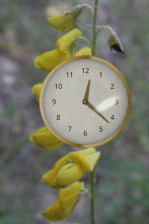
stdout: 12:22
